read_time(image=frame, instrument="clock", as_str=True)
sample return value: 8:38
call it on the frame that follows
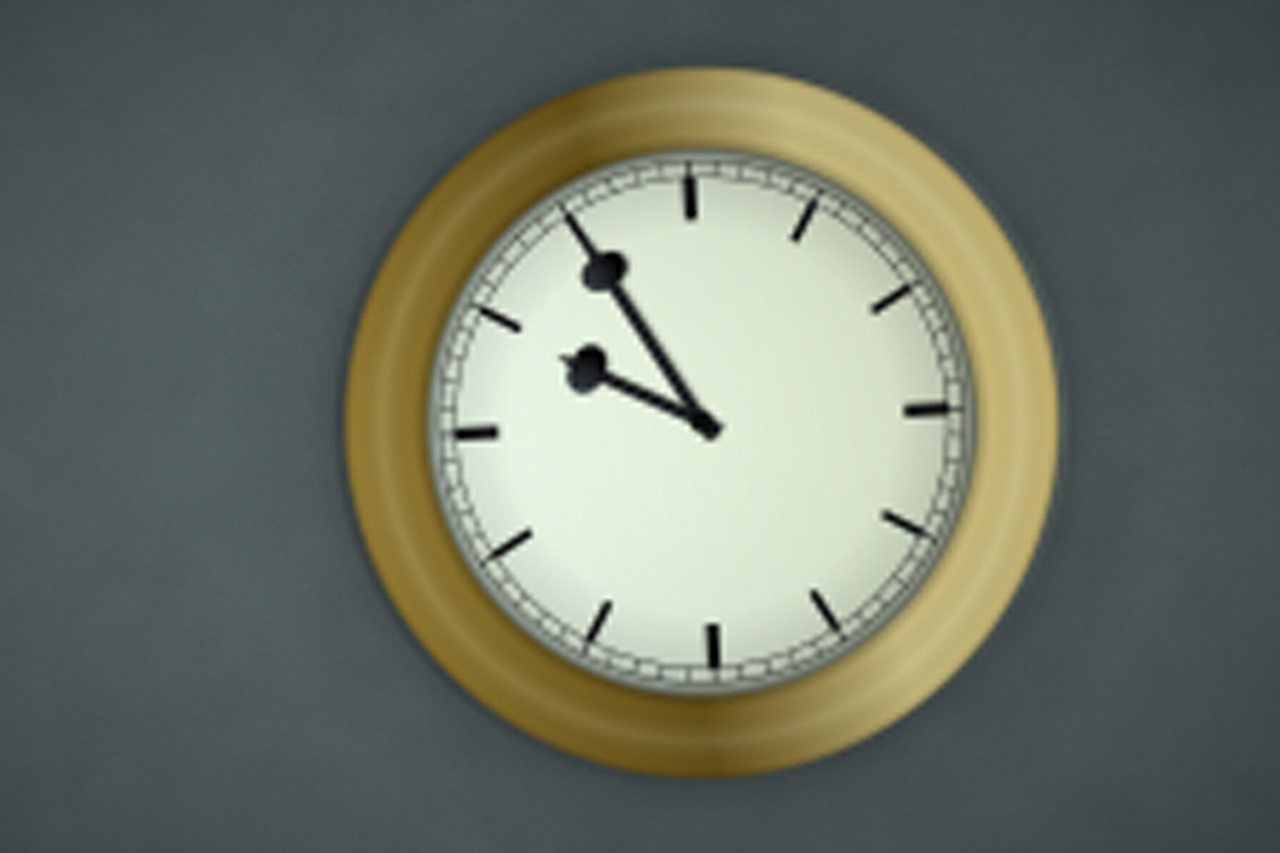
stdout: 9:55
